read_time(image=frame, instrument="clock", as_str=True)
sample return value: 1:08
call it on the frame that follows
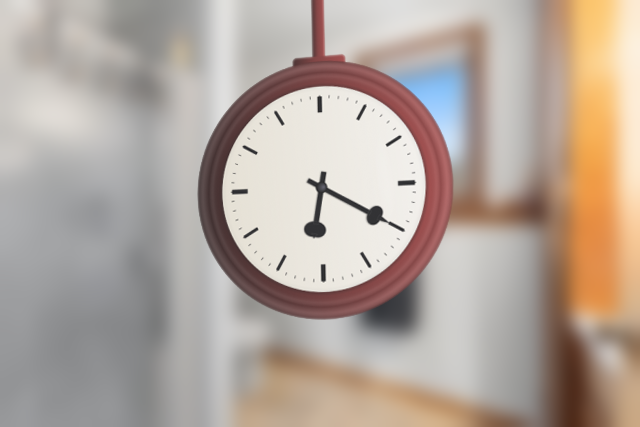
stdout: 6:20
